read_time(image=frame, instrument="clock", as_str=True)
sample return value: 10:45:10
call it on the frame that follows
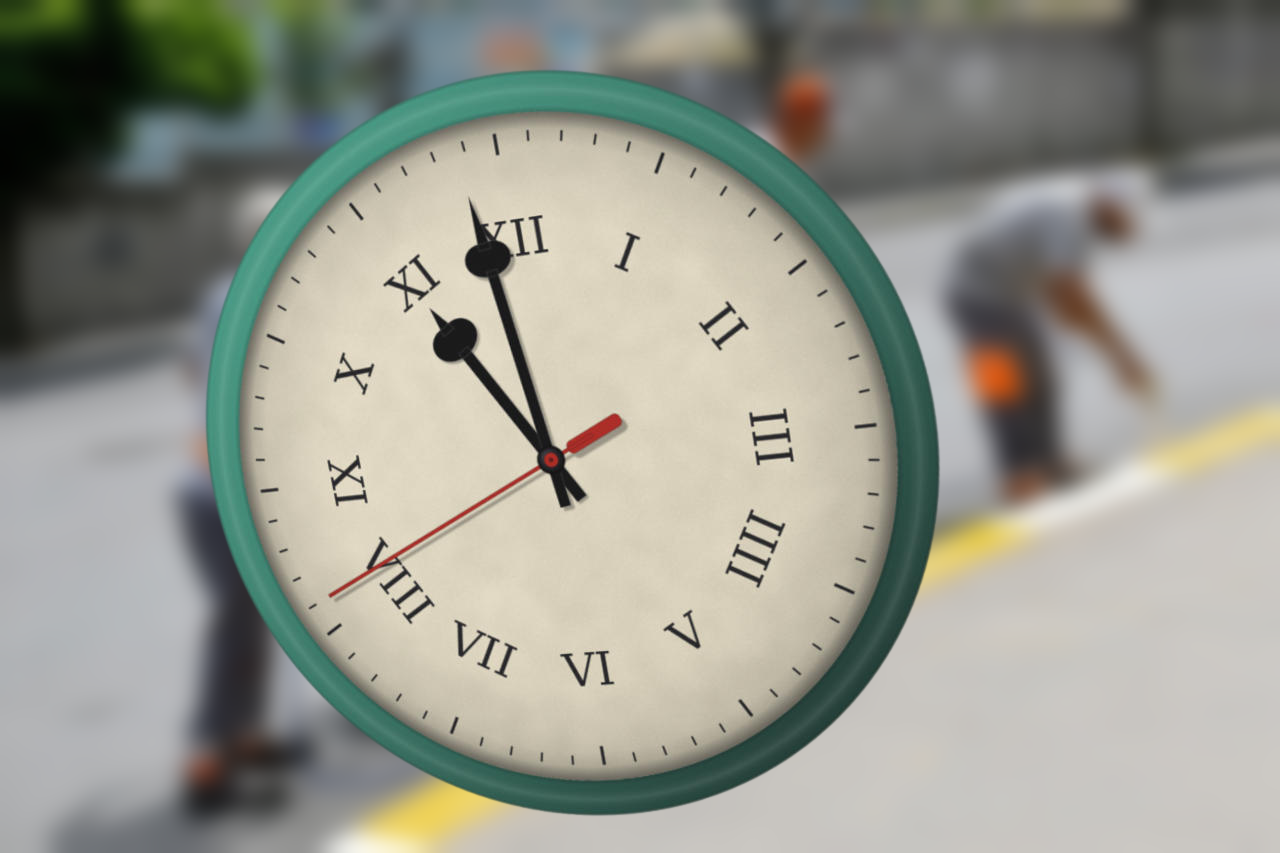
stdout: 10:58:41
